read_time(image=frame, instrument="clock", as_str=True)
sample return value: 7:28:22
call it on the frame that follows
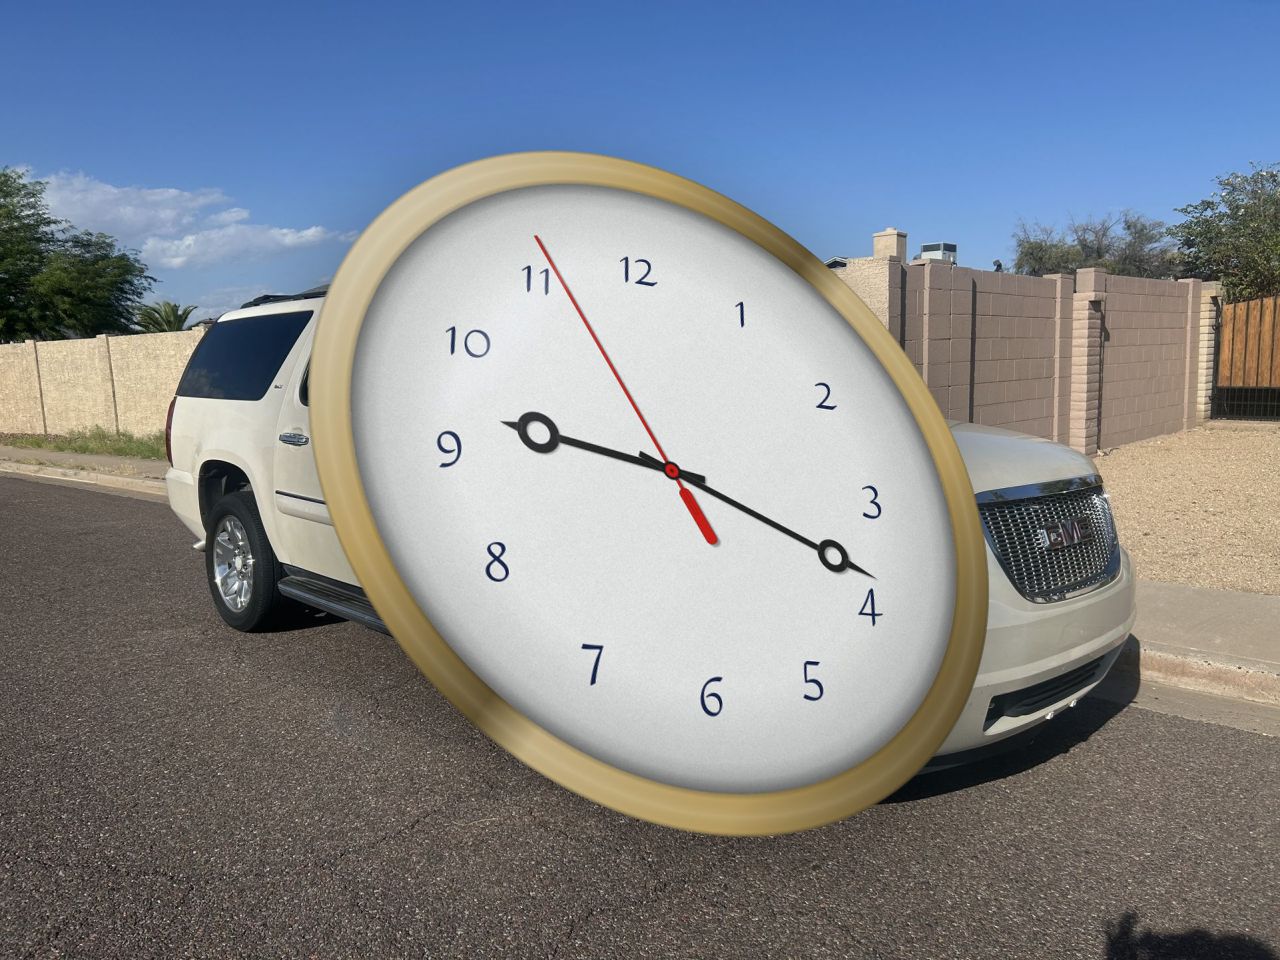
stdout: 9:18:56
